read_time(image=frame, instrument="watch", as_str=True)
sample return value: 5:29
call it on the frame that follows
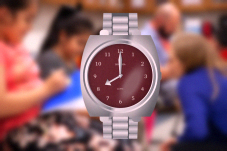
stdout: 8:00
